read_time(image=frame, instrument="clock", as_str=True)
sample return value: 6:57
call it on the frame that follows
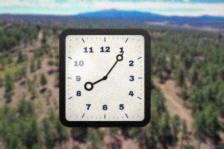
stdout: 8:06
